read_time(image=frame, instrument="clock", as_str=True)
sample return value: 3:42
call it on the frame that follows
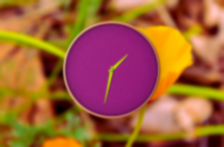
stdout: 1:32
